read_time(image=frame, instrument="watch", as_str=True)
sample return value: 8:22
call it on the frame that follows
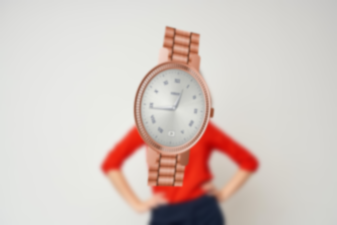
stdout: 12:44
